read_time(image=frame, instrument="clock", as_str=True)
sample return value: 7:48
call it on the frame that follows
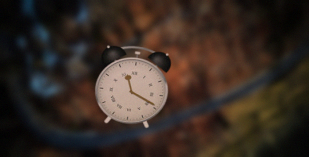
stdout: 11:19
